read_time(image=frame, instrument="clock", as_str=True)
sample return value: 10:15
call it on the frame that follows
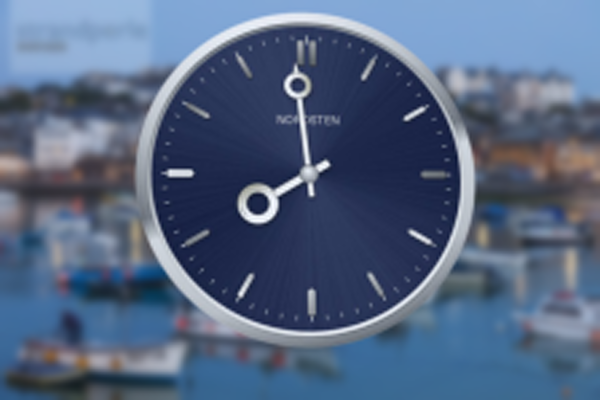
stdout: 7:59
